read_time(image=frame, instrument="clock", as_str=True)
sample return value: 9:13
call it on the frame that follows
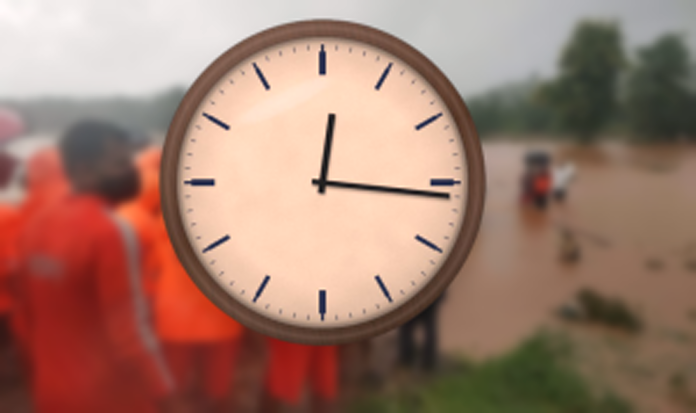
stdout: 12:16
